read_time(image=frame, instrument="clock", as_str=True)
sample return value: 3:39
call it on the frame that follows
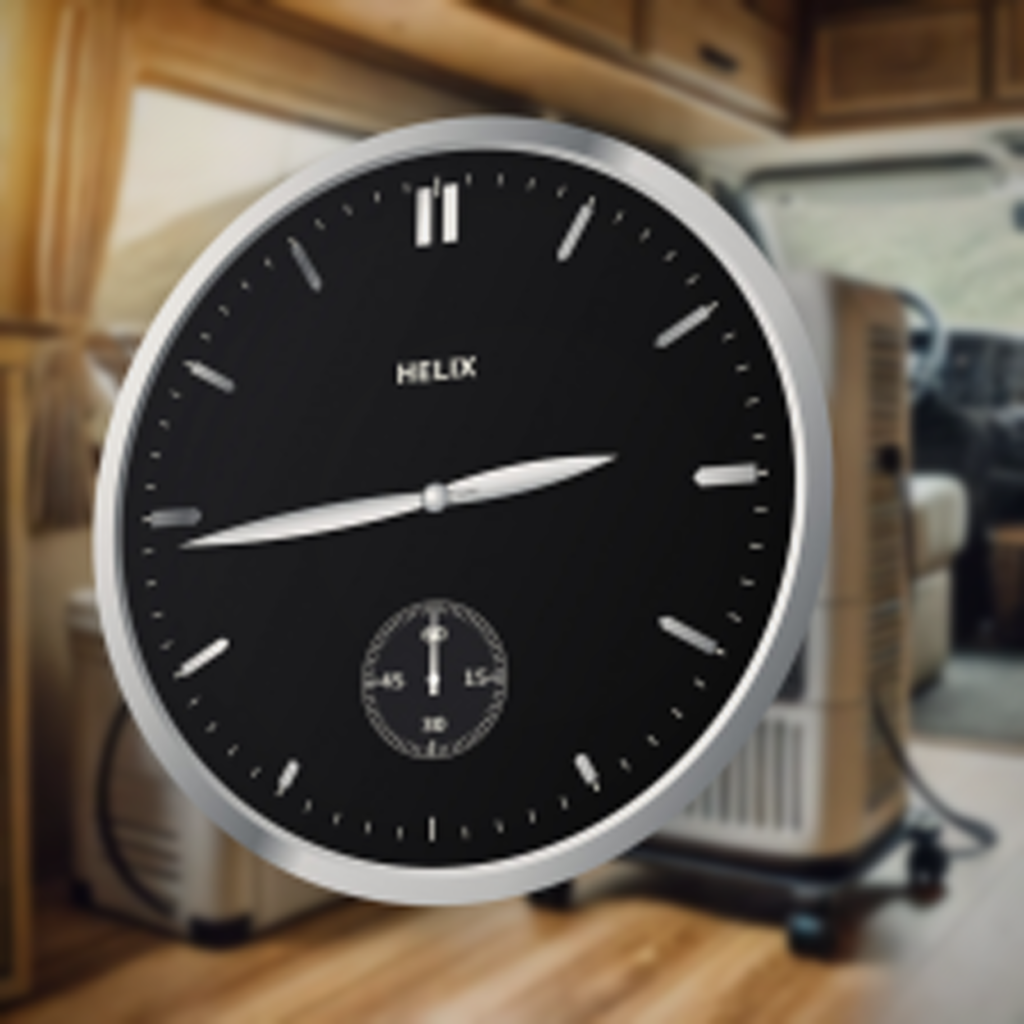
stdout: 2:44
